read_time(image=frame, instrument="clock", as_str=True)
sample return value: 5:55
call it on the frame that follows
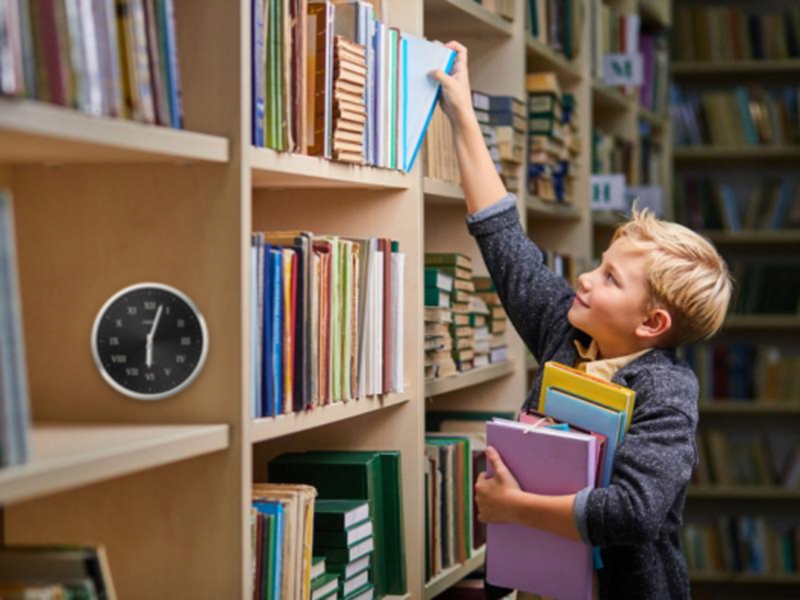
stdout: 6:03
